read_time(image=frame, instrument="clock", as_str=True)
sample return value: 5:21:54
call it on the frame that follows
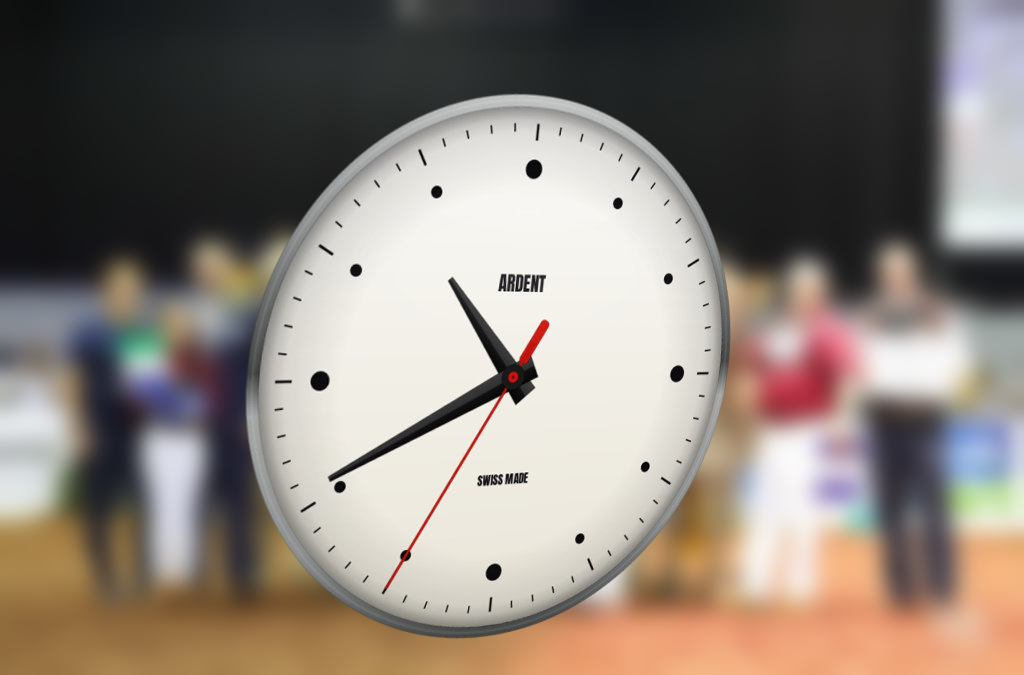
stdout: 10:40:35
